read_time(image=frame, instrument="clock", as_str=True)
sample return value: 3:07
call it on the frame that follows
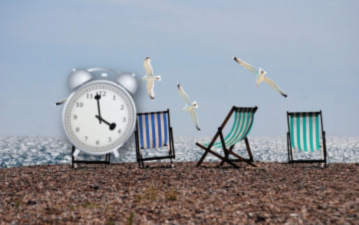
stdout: 3:58
